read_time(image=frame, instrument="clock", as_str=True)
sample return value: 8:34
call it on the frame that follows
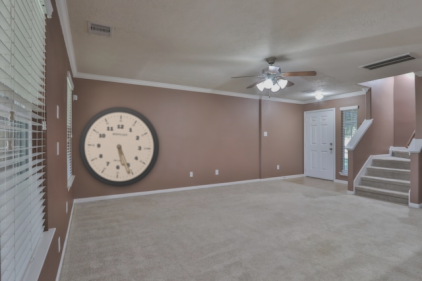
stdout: 5:26
